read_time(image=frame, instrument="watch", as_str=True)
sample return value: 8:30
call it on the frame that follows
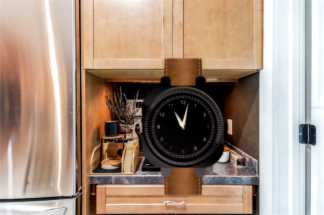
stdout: 11:02
